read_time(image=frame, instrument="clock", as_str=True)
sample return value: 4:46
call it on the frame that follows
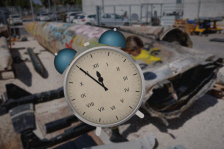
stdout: 11:55
